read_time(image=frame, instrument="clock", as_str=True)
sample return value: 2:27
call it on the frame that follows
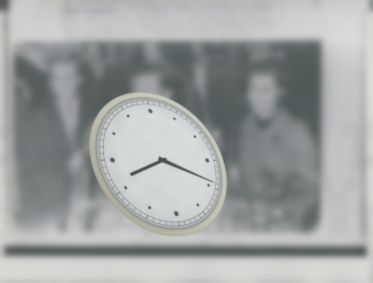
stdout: 8:19
